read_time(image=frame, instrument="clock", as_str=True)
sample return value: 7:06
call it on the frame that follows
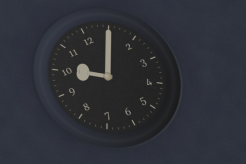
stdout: 10:05
